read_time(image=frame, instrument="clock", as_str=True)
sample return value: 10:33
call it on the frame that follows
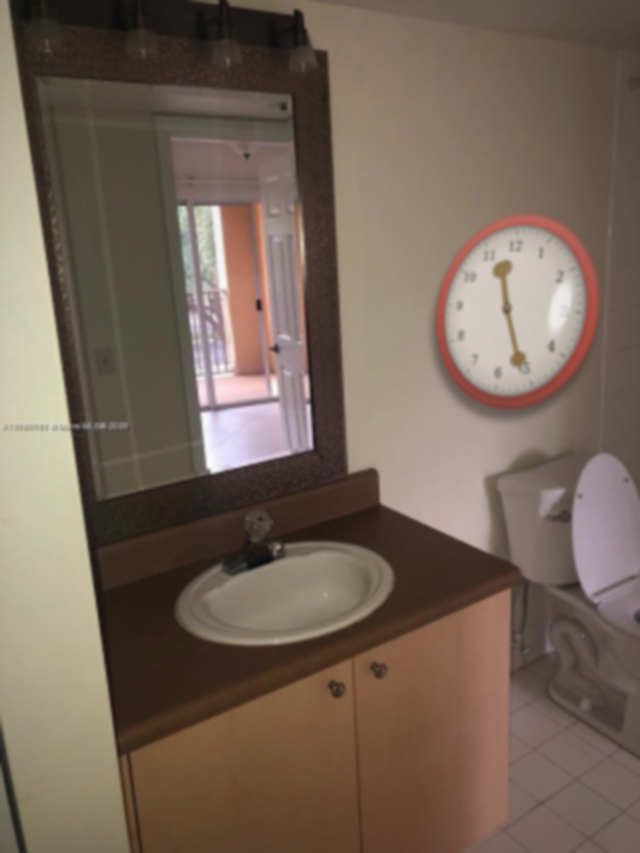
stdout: 11:26
